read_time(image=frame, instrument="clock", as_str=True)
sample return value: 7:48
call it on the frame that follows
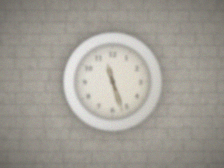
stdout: 11:27
